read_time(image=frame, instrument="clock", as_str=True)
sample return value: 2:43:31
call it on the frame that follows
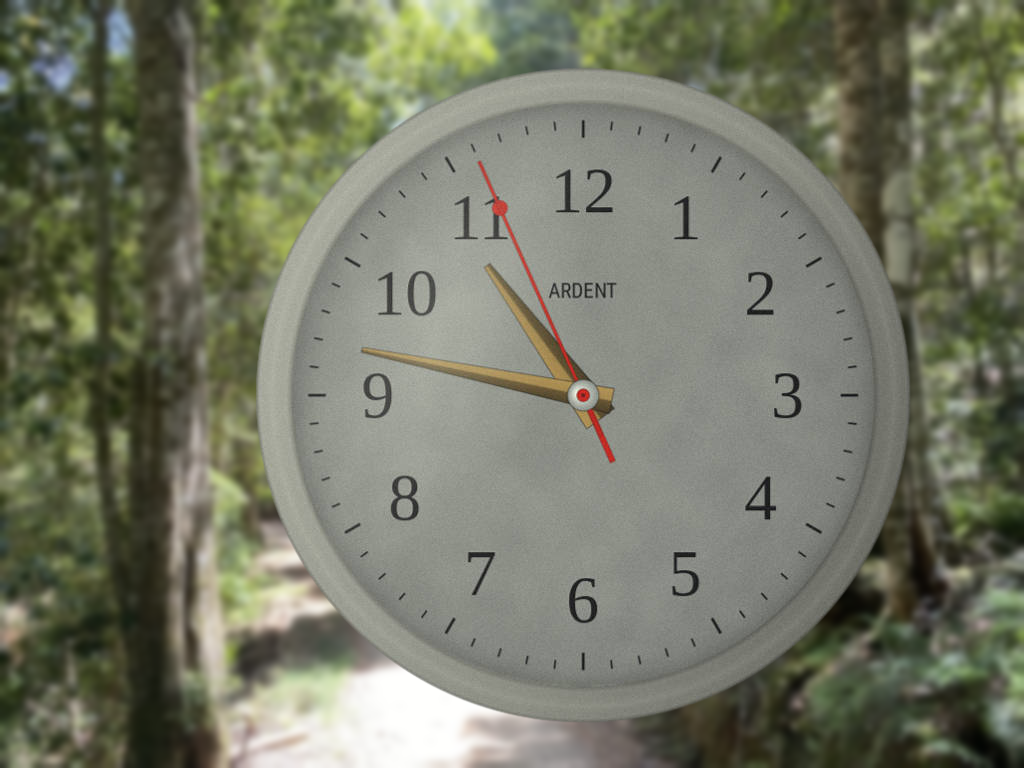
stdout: 10:46:56
